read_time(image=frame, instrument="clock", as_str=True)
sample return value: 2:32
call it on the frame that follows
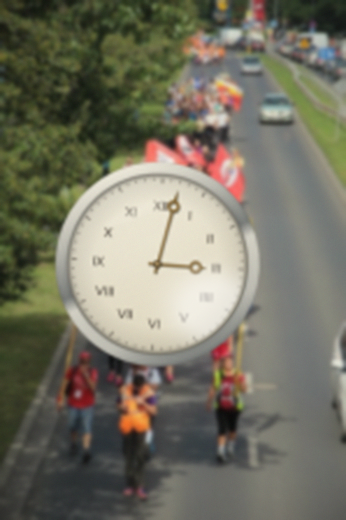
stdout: 3:02
